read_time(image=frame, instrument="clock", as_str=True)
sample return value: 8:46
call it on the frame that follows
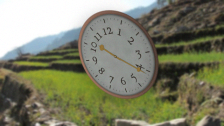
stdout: 10:21
